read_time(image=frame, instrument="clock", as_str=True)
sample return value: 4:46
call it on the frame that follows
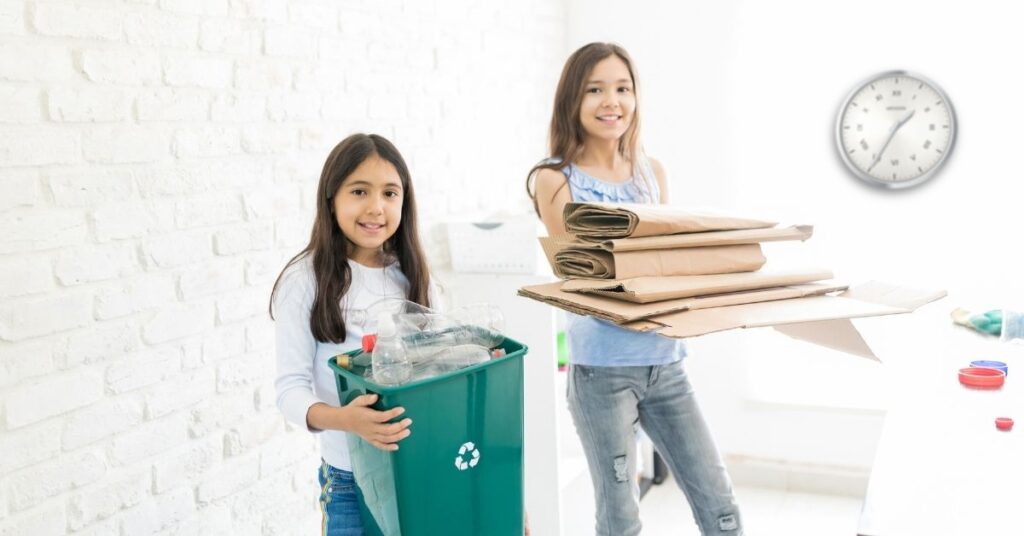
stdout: 1:35
